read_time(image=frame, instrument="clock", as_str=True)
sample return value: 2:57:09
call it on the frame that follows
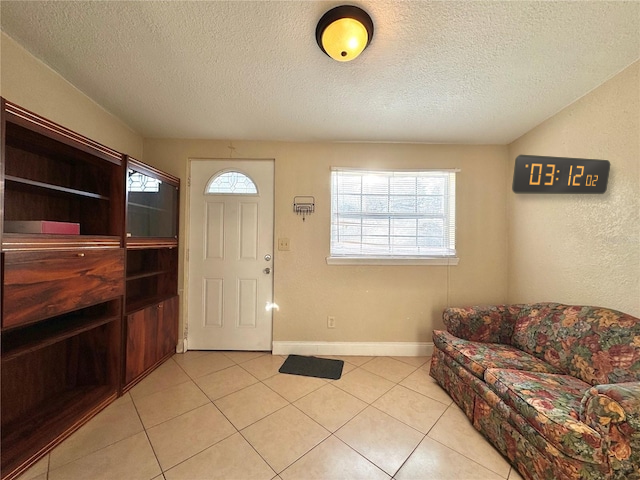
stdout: 3:12:02
